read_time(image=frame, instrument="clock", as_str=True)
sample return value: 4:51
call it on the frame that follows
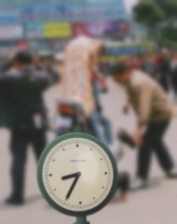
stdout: 8:35
